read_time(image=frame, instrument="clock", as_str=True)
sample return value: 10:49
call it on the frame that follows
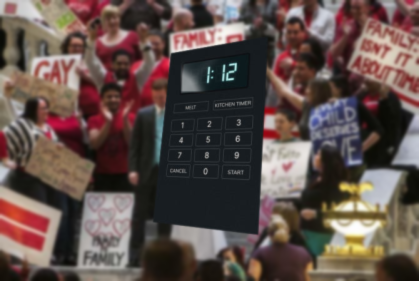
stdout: 1:12
